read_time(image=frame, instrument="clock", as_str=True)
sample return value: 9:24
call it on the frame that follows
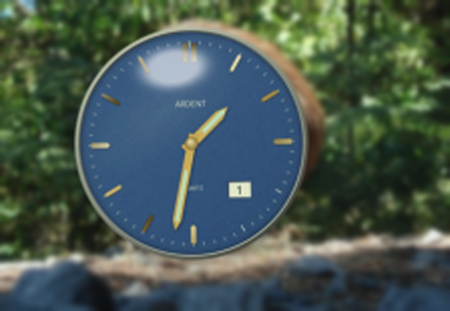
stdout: 1:32
